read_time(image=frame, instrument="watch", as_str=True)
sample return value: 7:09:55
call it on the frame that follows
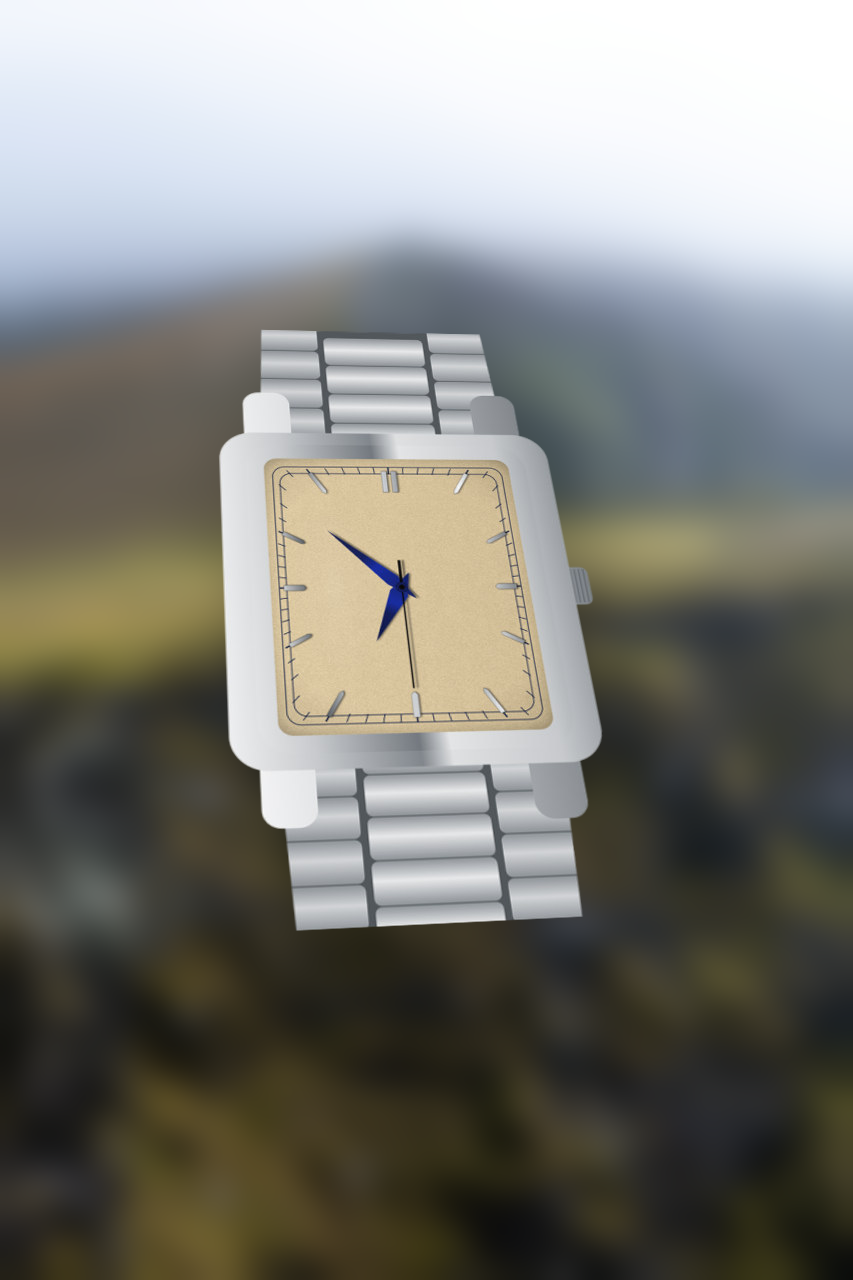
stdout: 6:52:30
